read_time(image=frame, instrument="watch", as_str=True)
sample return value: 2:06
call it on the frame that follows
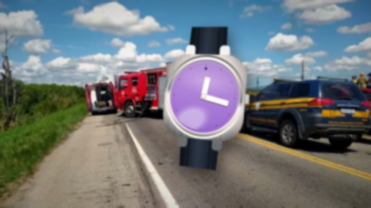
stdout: 12:17
